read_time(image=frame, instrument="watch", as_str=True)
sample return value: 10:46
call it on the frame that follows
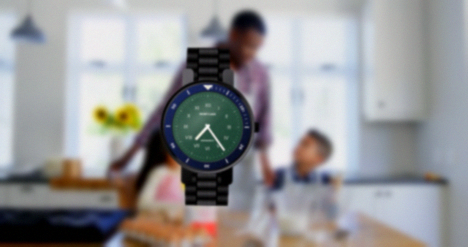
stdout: 7:24
